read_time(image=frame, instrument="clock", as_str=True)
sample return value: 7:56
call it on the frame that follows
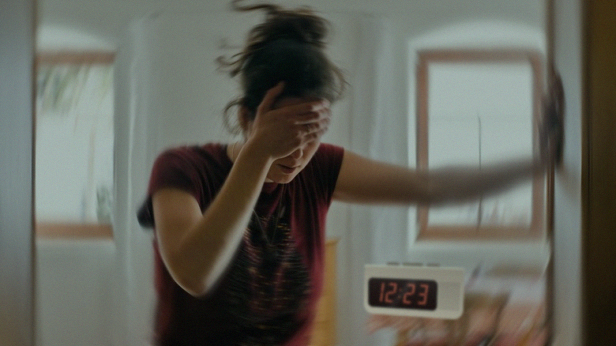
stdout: 12:23
